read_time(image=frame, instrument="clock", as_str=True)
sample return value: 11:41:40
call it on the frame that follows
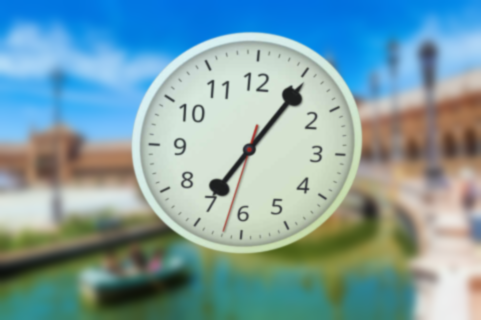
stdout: 7:05:32
